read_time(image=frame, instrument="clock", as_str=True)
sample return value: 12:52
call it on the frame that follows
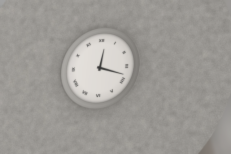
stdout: 12:18
